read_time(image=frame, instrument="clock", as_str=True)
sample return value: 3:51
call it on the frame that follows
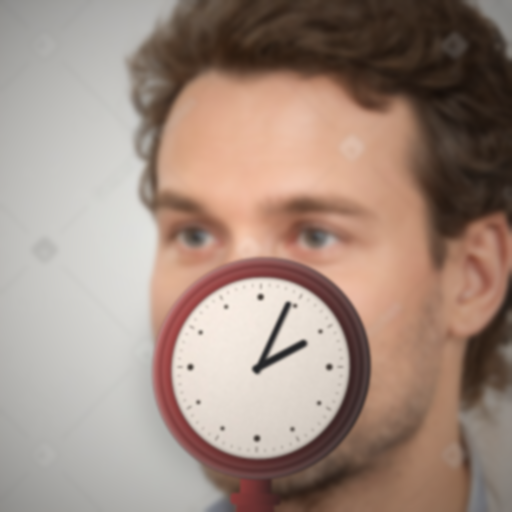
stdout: 2:04
